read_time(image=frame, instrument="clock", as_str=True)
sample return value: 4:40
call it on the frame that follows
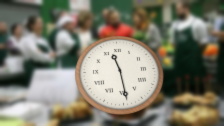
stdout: 11:29
